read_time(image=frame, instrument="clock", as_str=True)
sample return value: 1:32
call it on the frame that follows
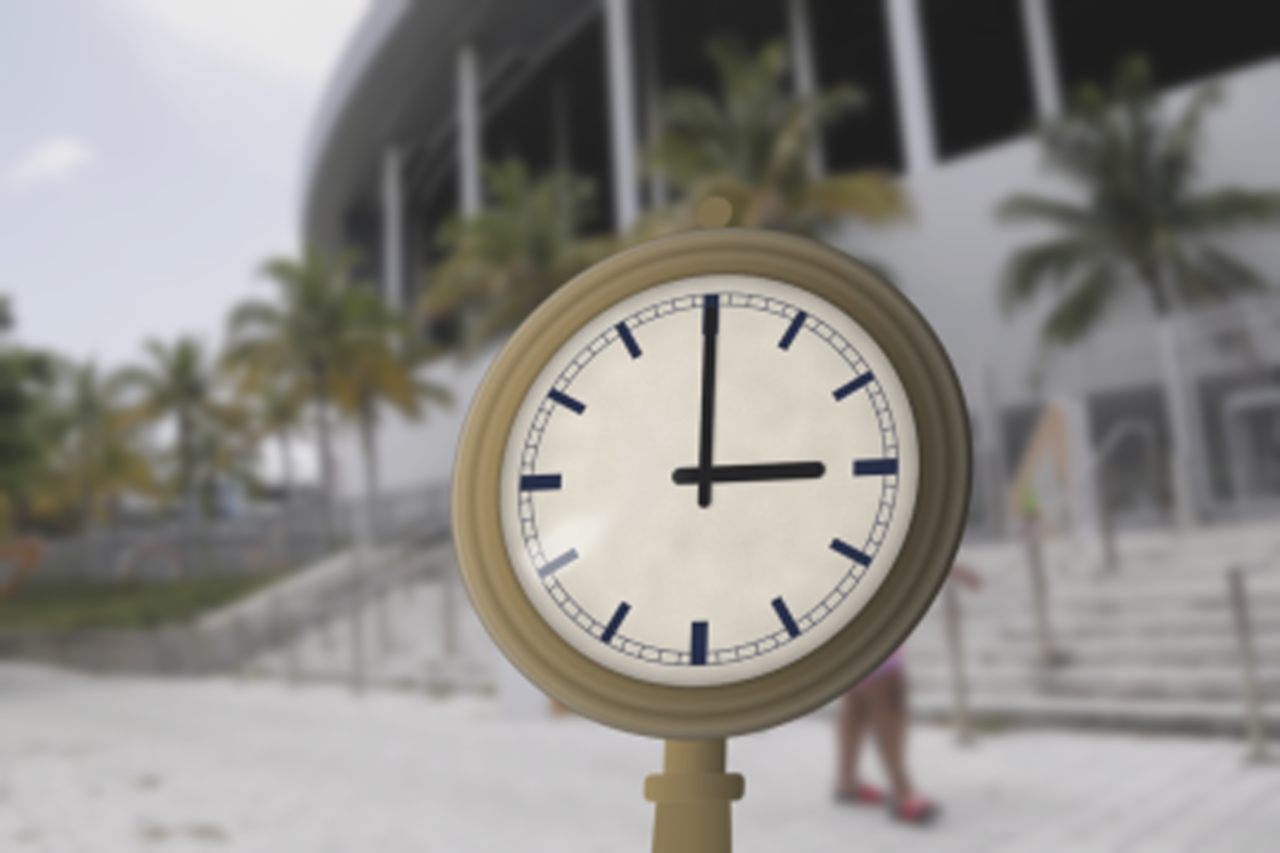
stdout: 3:00
